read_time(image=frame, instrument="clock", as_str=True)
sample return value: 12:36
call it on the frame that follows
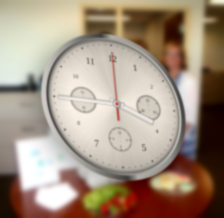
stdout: 3:45
